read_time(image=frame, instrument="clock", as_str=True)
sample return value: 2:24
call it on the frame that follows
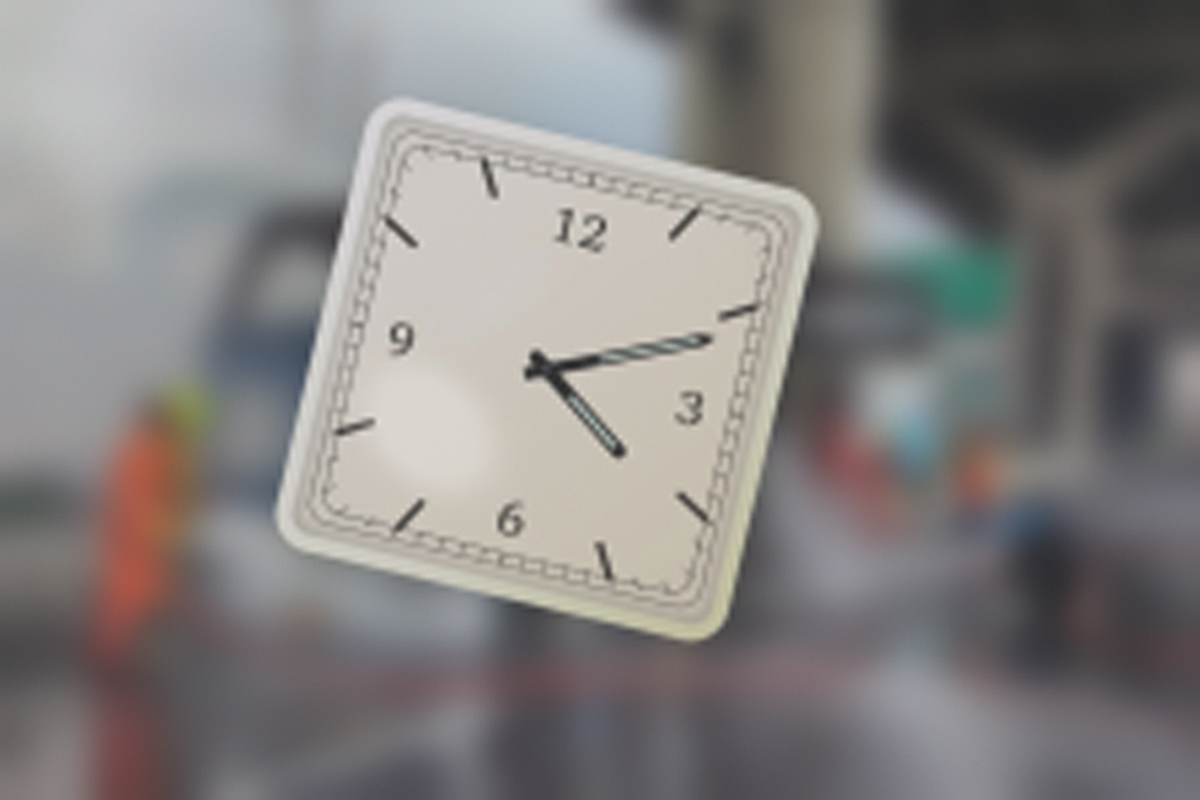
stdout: 4:11
